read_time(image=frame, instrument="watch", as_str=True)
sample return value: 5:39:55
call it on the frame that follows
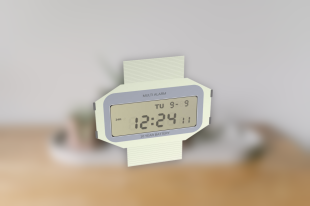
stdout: 12:24:11
